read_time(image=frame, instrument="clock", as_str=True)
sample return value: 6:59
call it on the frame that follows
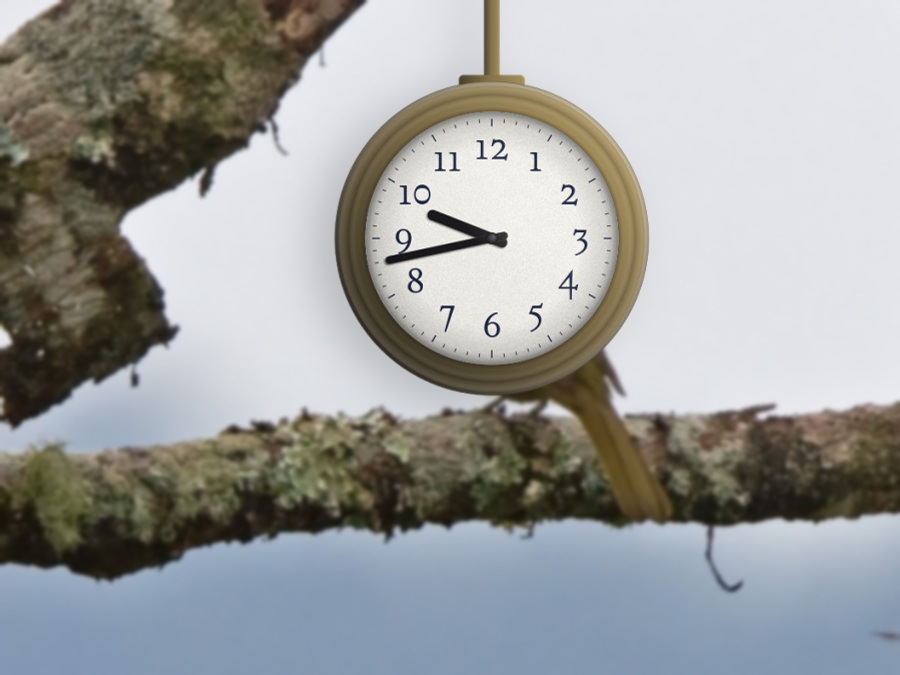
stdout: 9:43
